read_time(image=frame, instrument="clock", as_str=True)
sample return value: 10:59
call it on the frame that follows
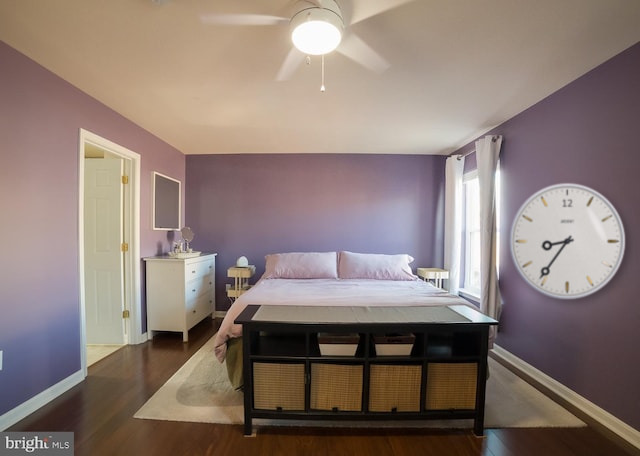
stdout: 8:36
